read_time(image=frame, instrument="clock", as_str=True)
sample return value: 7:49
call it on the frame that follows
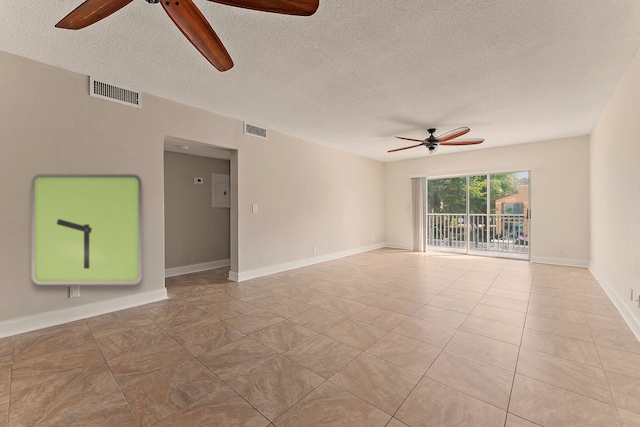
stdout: 9:30
